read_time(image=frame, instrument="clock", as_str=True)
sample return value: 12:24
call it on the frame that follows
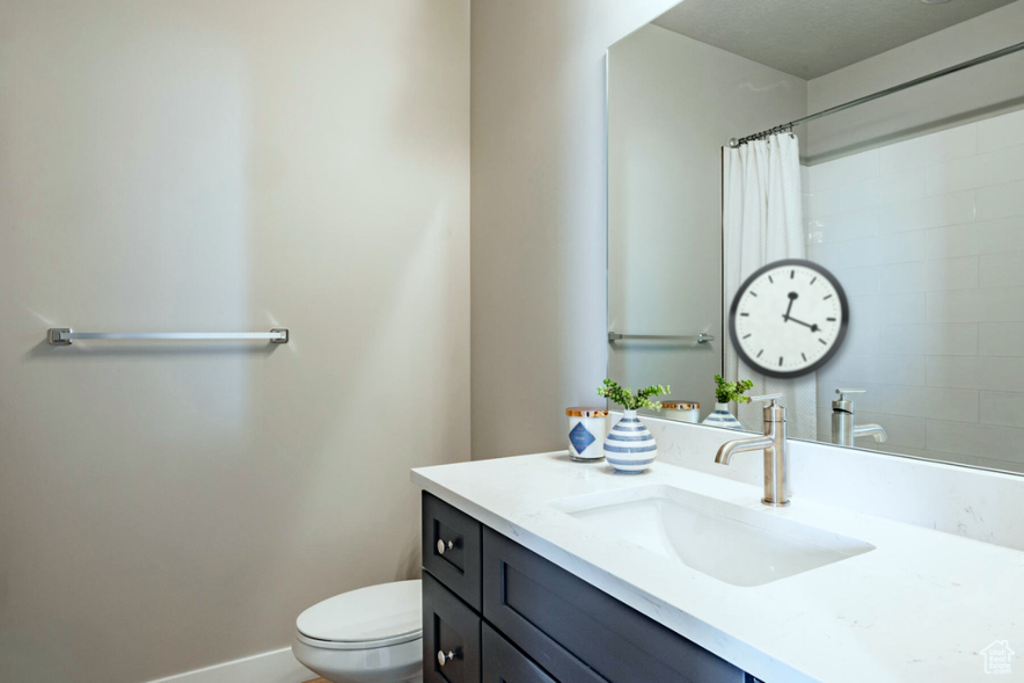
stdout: 12:18
